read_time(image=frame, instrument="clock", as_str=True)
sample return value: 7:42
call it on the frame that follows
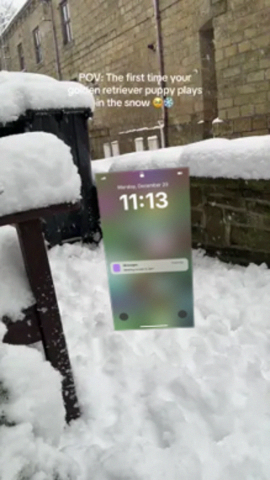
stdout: 11:13
